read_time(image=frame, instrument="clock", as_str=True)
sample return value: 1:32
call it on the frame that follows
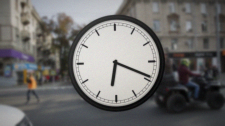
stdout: 6:19
